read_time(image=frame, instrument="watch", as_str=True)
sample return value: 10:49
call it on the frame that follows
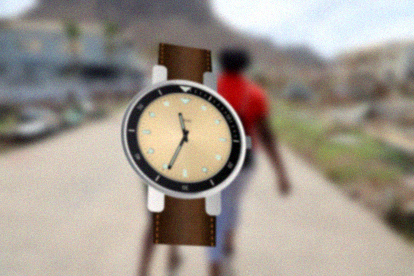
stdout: 11:34
